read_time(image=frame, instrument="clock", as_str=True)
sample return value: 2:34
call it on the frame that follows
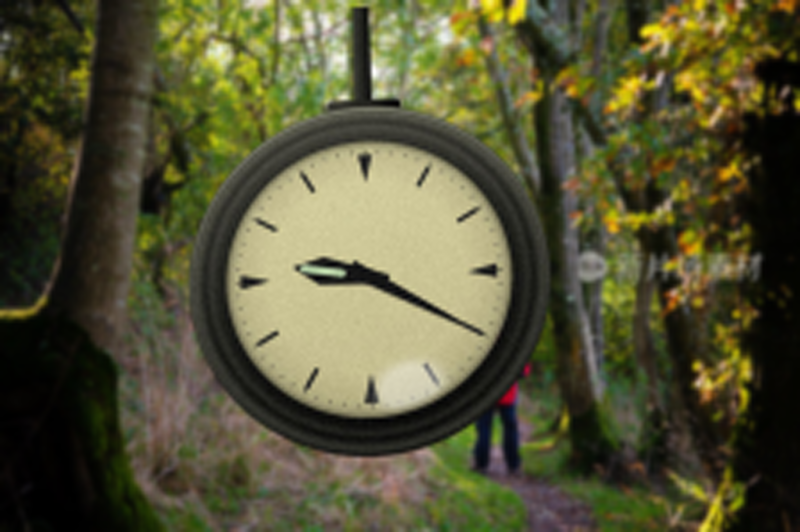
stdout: 9:20
